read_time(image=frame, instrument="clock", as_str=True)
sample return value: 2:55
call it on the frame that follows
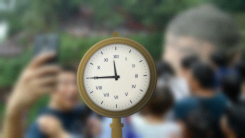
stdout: 11:45
